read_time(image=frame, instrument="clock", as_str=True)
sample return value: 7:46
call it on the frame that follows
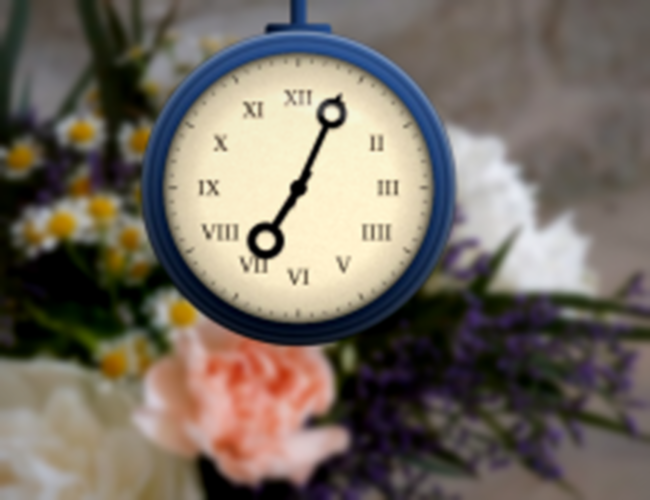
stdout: 7:04
